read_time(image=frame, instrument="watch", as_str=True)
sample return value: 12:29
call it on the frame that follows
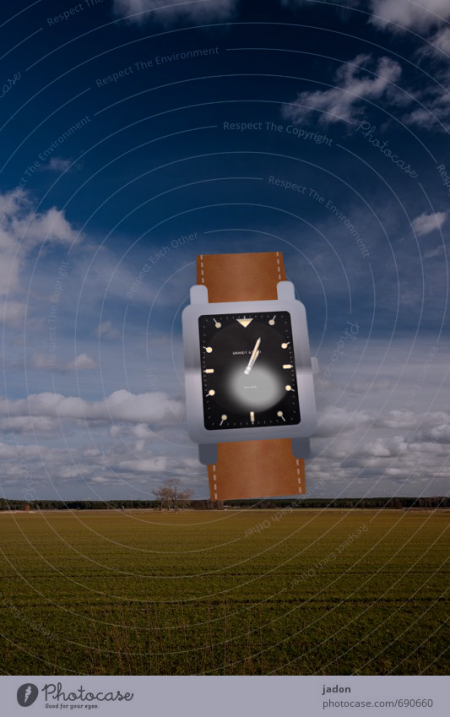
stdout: 1:04
